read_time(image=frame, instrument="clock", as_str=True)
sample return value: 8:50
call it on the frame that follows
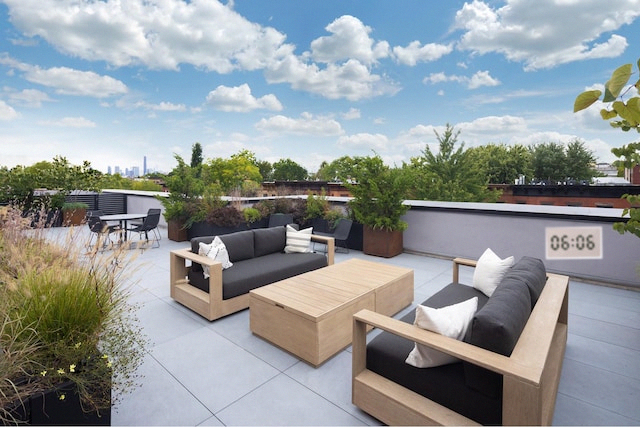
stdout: 6:06
